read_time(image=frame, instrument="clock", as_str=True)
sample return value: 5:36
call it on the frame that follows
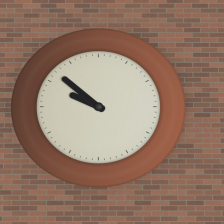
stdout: 9:52
